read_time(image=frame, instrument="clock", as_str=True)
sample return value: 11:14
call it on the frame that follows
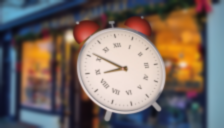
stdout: 8:51
